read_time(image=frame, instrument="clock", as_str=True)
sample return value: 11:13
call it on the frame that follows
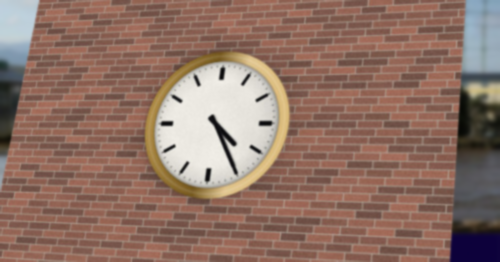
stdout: 4:25
